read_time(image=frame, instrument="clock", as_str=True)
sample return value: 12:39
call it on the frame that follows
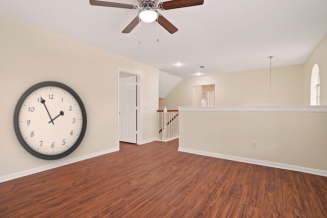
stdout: 1:56
